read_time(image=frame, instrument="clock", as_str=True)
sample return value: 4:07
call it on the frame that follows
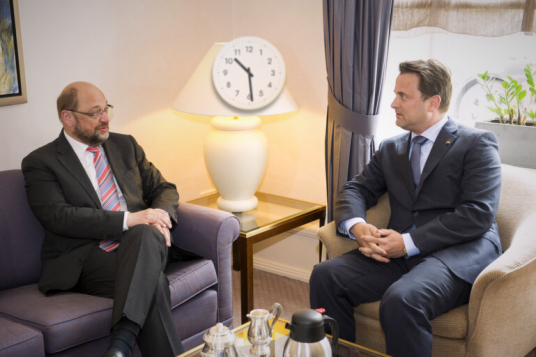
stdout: 10:29
